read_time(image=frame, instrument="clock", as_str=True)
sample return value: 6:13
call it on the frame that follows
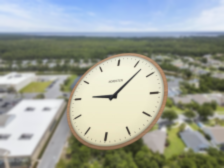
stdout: 9:07
